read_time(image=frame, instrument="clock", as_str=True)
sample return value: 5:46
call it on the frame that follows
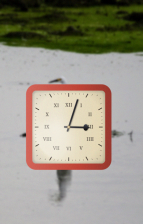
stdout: 3:03
